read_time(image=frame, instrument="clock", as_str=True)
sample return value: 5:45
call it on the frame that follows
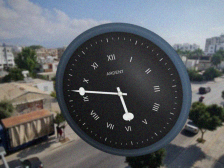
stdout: 5:47
